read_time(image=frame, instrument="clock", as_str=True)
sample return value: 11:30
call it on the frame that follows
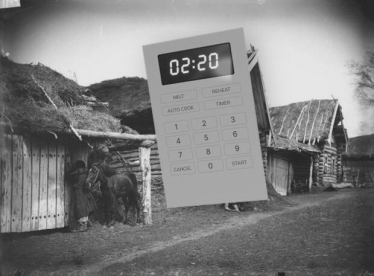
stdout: 2:20
